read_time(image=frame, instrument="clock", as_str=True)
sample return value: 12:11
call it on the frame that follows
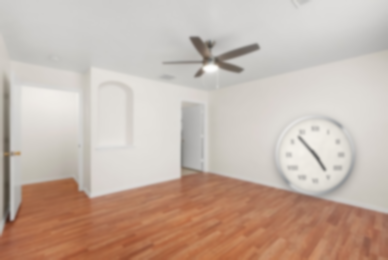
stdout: 4:53
